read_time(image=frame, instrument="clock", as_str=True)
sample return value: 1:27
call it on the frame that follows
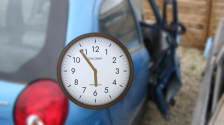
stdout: 5:54
